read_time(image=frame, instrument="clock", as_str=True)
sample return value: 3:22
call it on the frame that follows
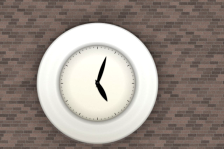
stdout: 5:03
